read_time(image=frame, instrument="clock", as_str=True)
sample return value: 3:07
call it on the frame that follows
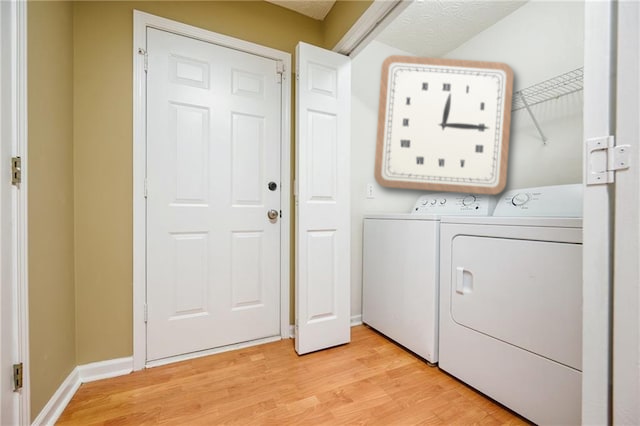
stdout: 12:15
